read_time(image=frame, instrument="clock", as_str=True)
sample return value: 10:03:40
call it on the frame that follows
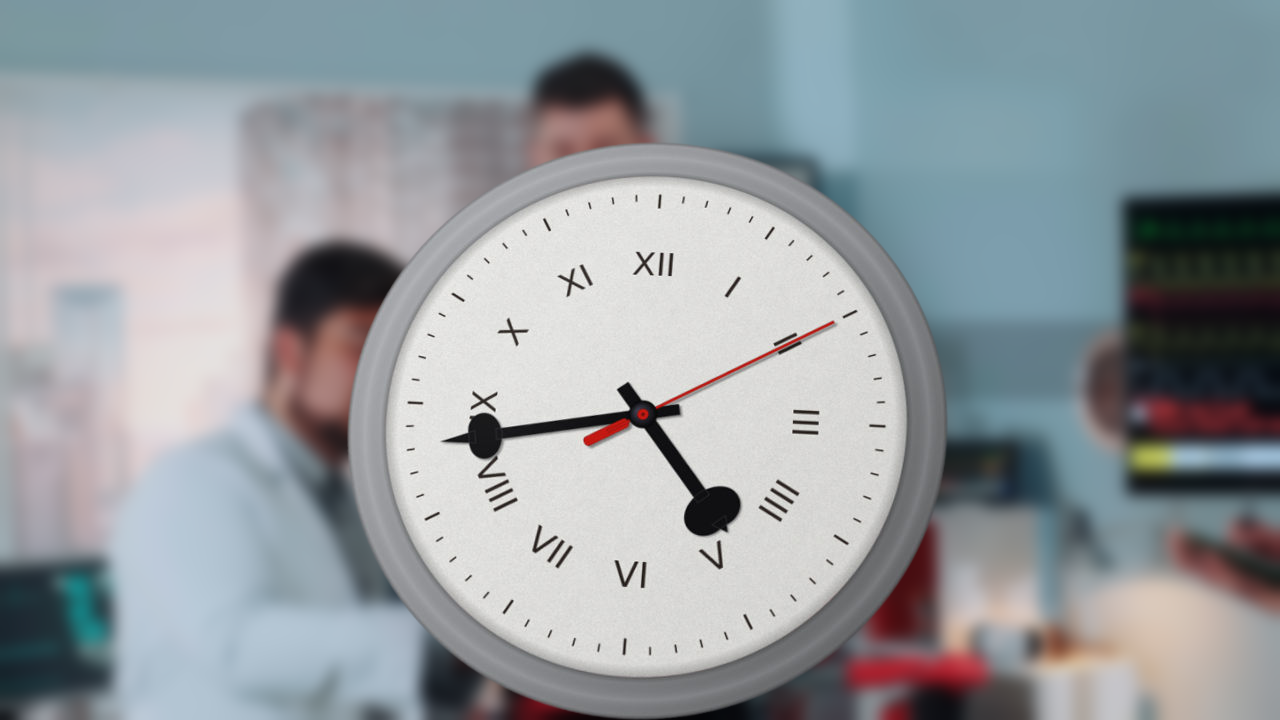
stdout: 4:43:10
